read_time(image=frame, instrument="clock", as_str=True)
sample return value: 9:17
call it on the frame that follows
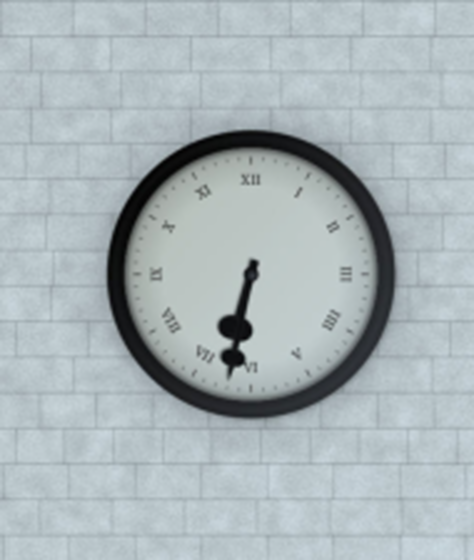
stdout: 6:32
